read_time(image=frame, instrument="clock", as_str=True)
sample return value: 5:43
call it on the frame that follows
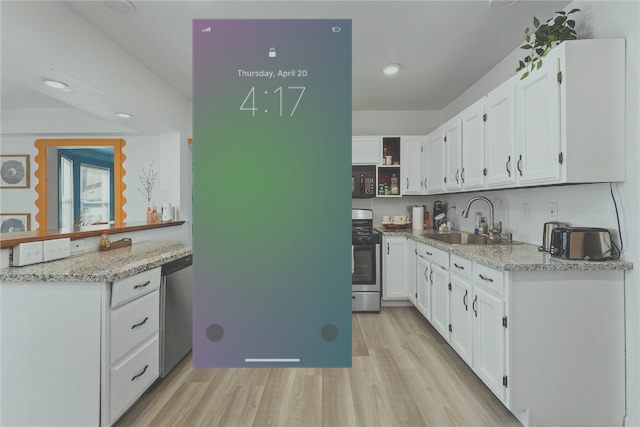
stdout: 4:17
